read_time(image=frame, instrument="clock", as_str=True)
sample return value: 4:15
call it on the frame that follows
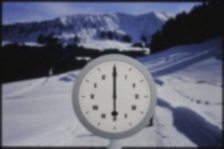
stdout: 6:00
